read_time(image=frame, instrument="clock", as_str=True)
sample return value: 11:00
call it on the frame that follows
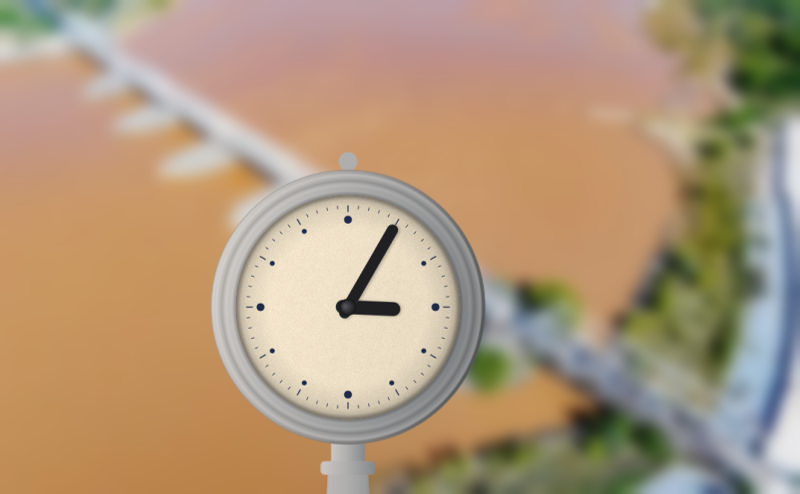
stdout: 3:05
